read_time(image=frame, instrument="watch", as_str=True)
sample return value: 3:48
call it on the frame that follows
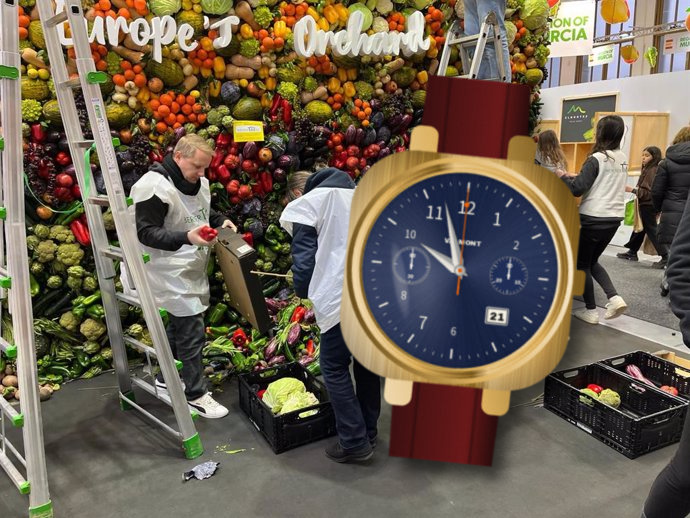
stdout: 9:57
